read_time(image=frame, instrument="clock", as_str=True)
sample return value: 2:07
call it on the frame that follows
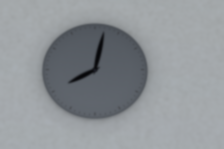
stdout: 8:02
